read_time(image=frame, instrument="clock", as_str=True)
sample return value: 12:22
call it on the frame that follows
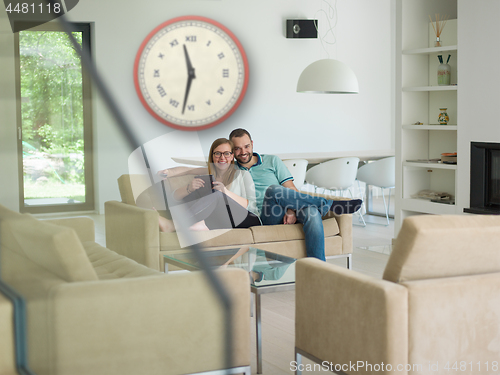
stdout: 11:32
